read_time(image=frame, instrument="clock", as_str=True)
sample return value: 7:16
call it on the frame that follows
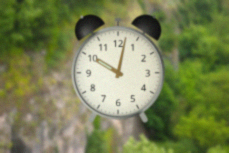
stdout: 10:02
